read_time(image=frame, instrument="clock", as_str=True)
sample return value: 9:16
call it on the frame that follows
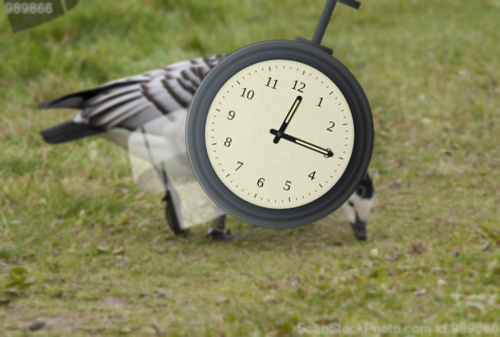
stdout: 12:15
